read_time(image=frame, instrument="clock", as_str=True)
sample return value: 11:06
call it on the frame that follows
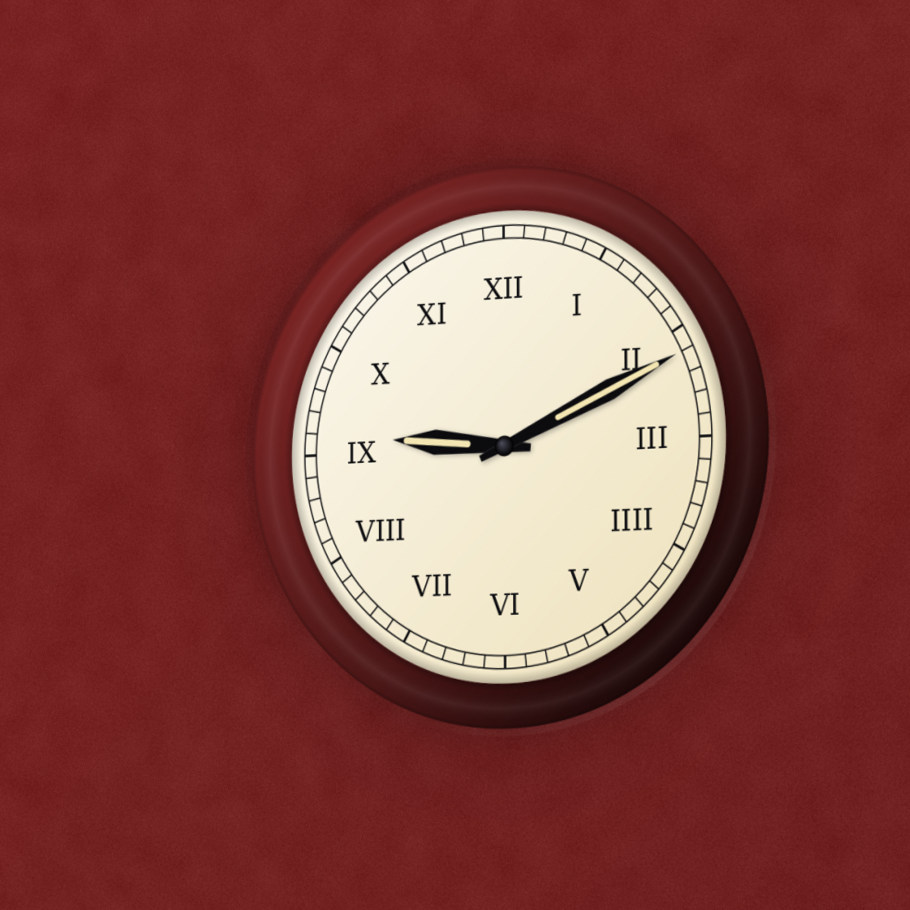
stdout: 9:11
